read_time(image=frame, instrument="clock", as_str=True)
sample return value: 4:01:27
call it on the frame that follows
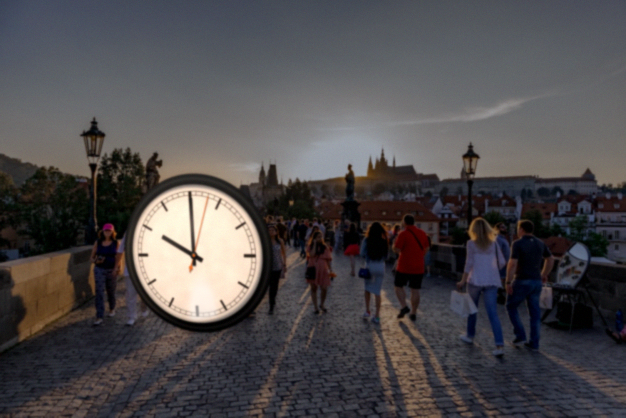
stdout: 10:00:03
